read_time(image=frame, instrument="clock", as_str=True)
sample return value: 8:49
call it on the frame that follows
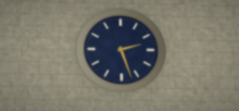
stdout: 2:27
